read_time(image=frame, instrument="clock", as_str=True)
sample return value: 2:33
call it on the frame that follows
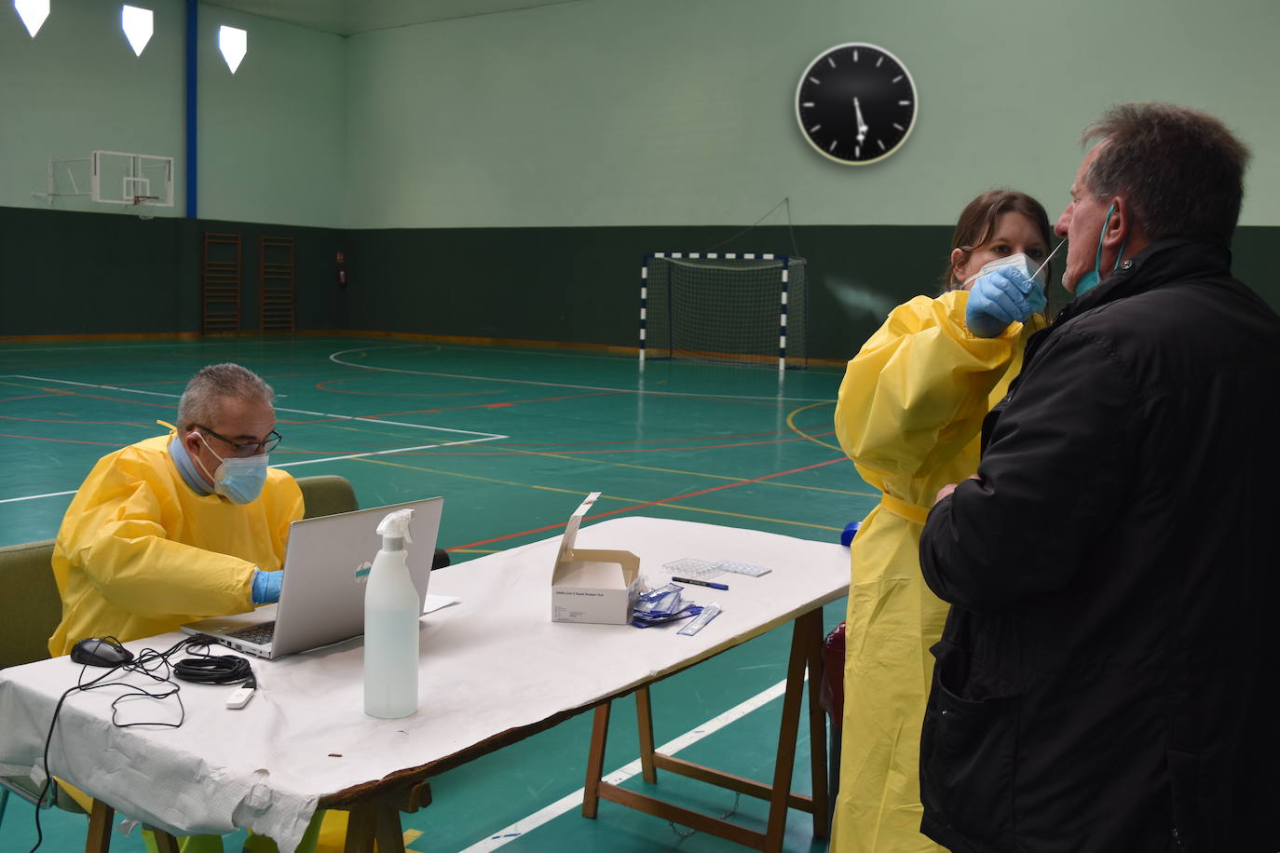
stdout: 5:29
